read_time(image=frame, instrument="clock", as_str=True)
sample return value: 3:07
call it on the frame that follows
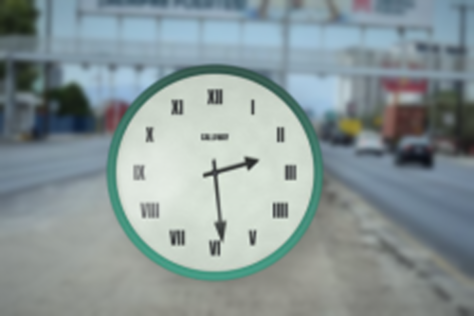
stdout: 2:29
